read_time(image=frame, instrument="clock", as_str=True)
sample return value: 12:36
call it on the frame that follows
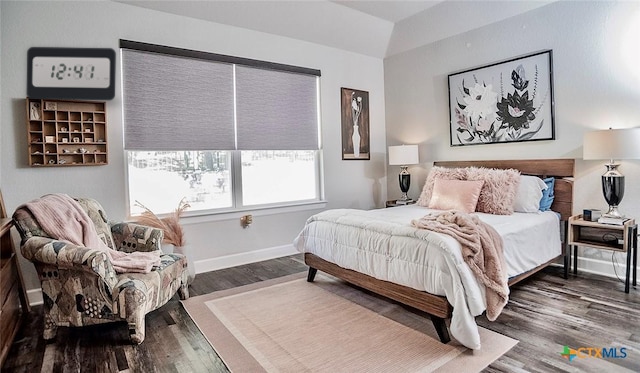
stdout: 12:41
